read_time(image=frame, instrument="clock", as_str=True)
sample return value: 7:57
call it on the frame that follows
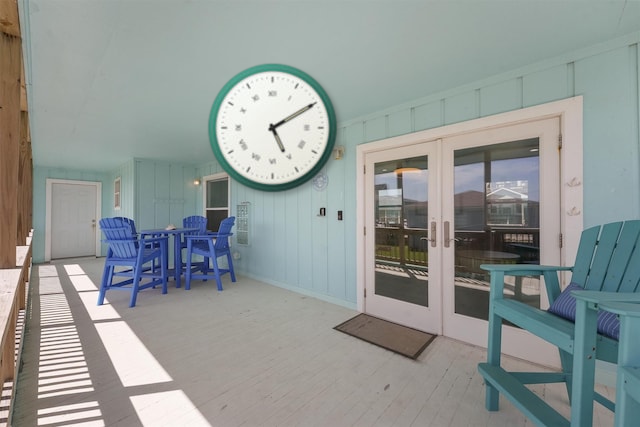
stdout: 5:10
